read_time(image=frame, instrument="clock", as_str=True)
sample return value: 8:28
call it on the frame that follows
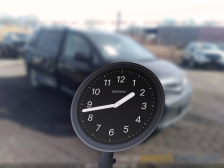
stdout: 1:43
